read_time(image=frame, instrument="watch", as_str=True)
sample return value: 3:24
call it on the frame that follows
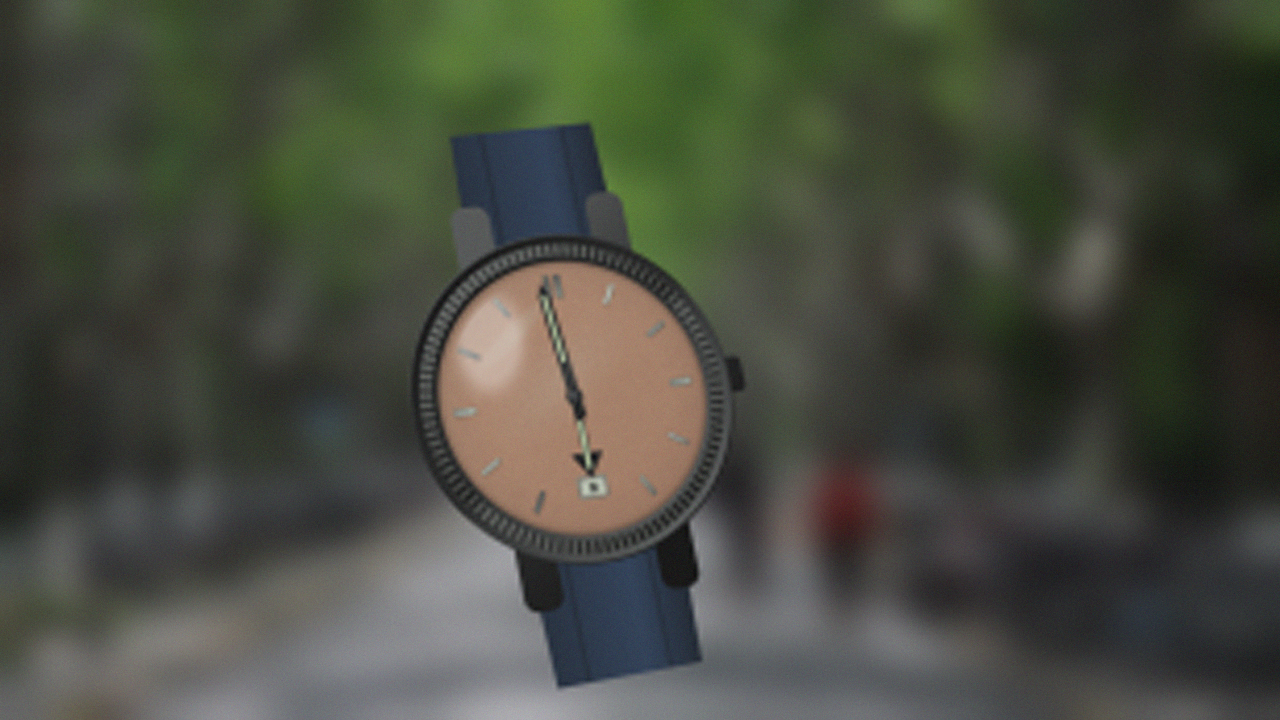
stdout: 5:59
